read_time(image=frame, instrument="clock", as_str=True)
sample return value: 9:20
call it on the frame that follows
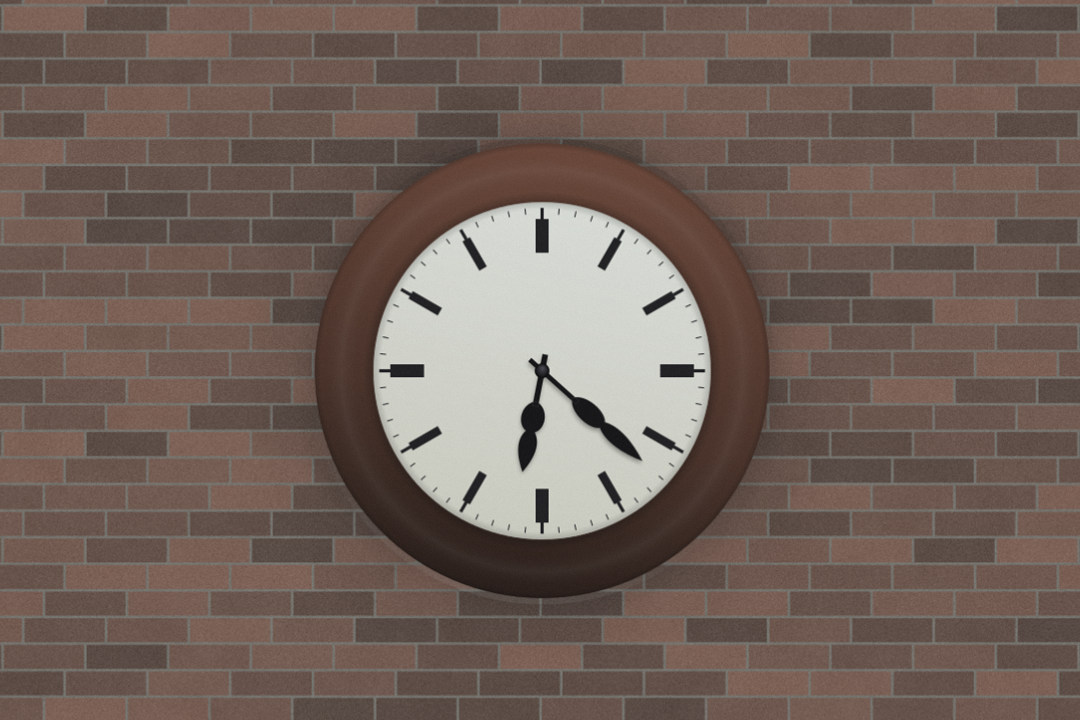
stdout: 6:22
